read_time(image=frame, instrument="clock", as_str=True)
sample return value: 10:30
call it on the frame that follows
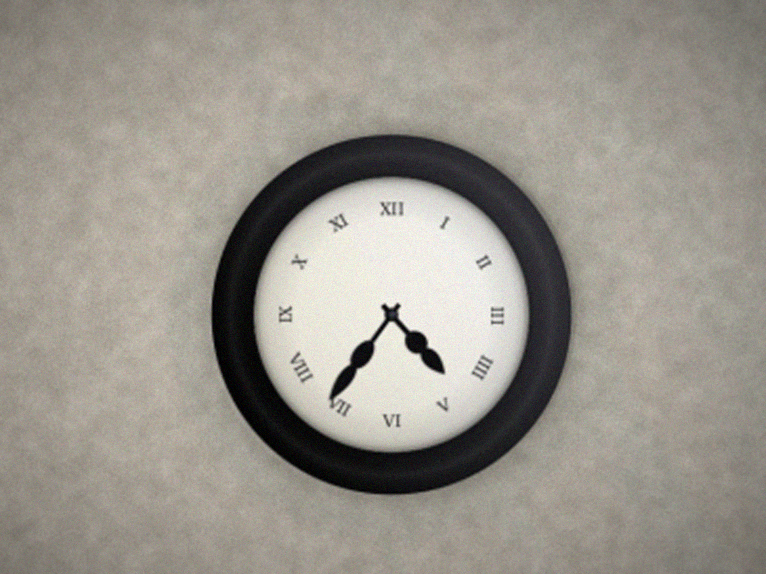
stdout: 4:36
